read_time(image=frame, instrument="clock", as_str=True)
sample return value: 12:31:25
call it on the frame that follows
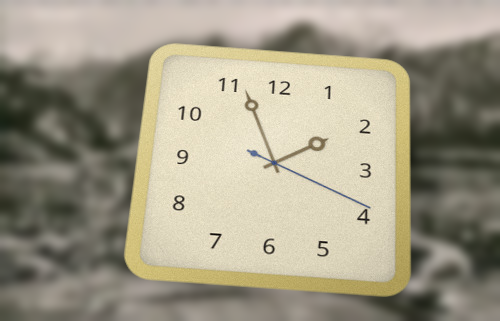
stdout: 1:56:19
